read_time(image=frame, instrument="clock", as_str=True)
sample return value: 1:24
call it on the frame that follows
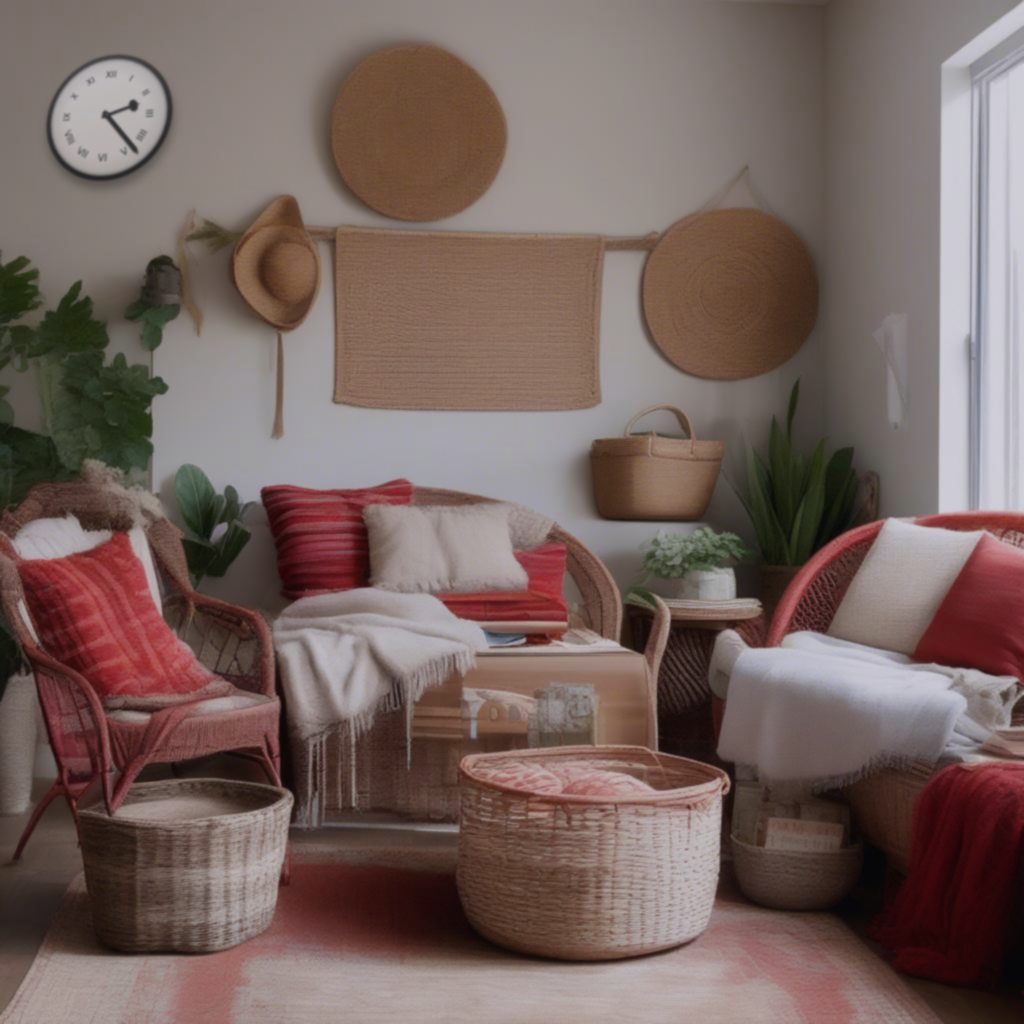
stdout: 2:23
